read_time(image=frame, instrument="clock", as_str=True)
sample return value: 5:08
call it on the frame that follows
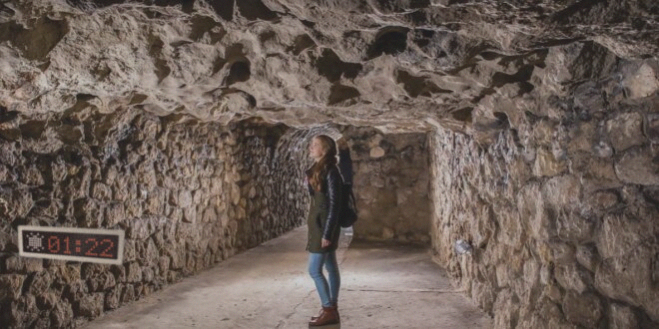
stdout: 1:22
